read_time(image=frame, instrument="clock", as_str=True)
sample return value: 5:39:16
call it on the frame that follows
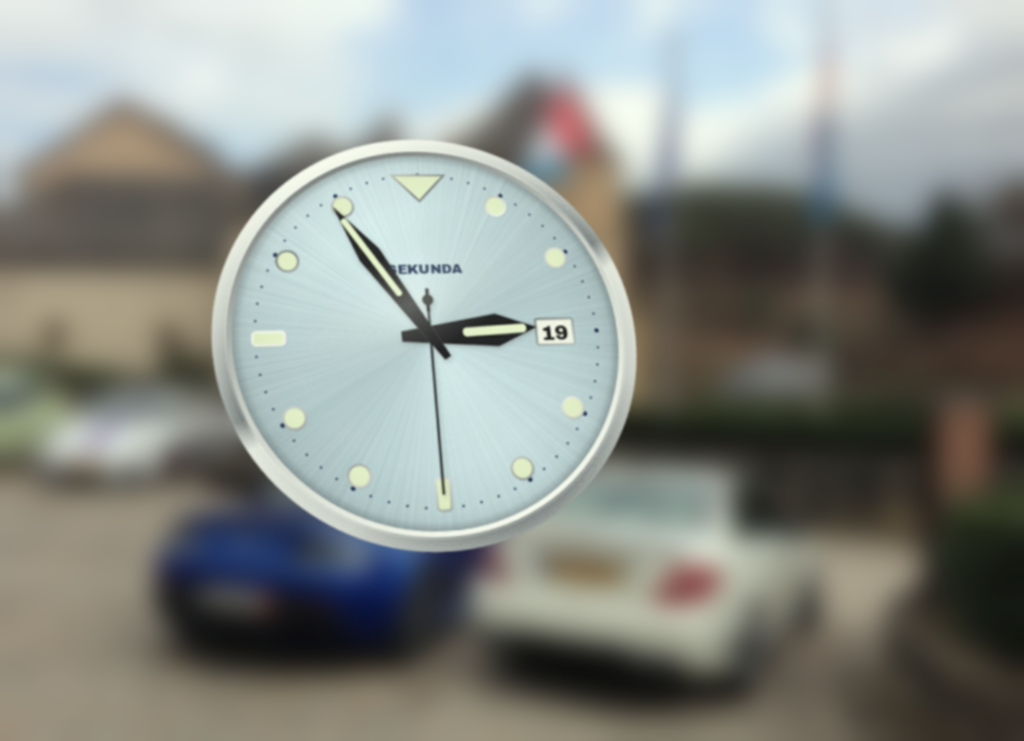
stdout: 2:54:30
